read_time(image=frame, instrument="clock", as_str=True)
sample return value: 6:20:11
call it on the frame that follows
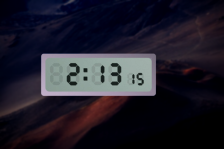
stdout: 2:13:15
